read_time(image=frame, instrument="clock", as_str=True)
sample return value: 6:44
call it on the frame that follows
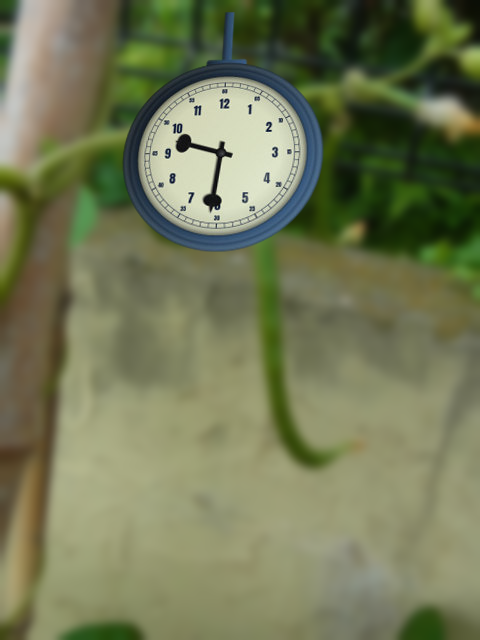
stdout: 9:31
